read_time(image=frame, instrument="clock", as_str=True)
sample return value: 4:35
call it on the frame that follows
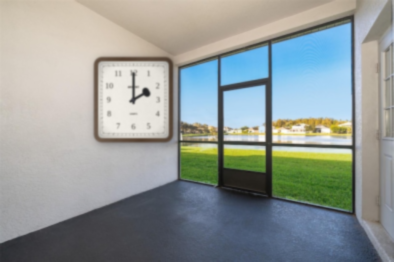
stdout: 2:00
